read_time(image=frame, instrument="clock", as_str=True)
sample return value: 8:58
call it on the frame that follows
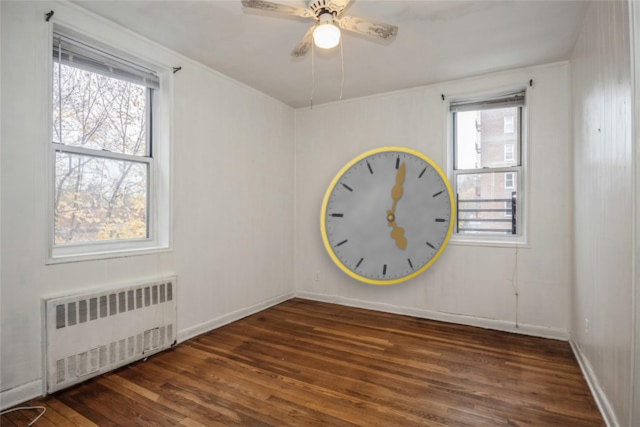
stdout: 5:01
